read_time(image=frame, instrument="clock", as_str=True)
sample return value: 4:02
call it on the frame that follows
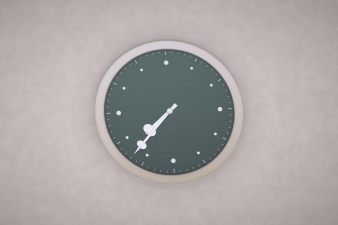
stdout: 7:37
